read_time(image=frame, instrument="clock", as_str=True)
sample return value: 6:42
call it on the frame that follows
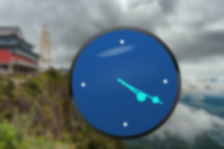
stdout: 4:20
